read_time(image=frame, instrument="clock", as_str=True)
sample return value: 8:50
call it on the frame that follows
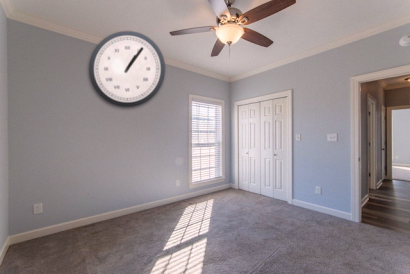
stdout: 1:06
